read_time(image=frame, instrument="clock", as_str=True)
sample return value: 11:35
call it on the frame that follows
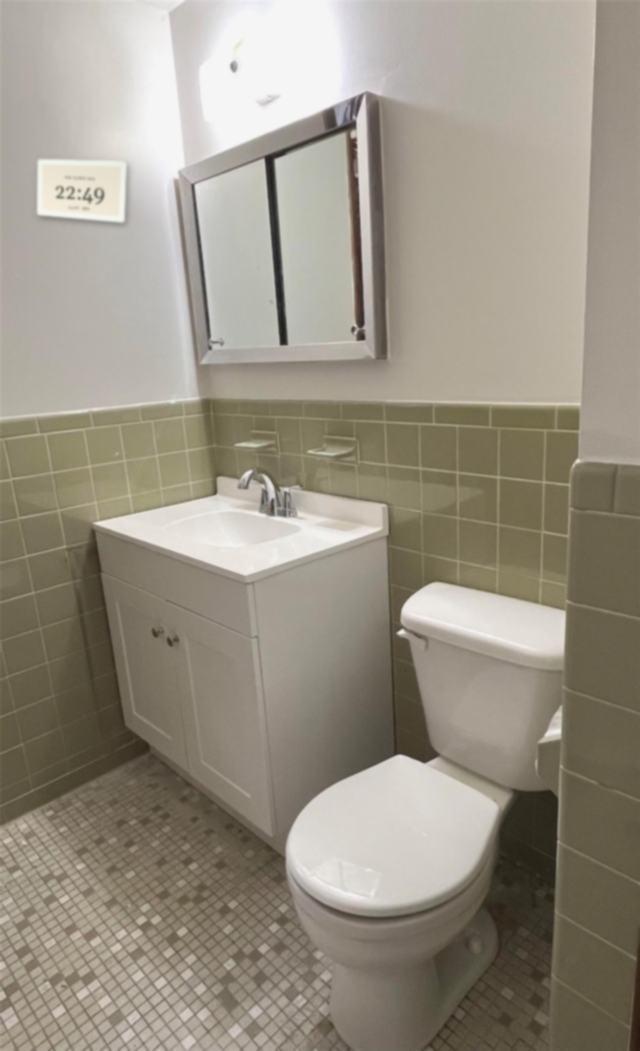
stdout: 22:49
